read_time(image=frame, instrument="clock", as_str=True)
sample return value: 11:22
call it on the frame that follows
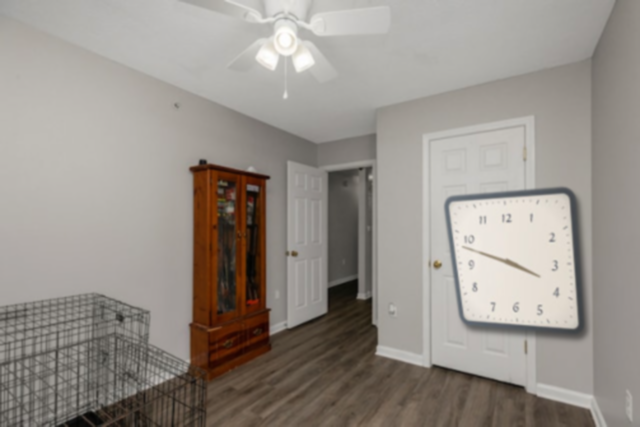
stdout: 3:48
